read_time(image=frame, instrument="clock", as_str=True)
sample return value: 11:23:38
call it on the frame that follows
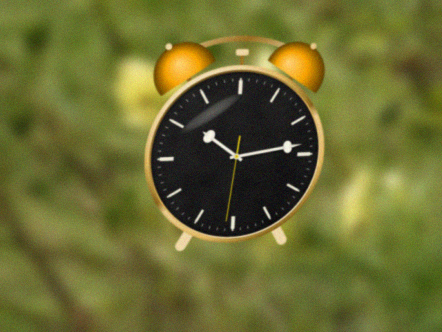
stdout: 10:13:31
